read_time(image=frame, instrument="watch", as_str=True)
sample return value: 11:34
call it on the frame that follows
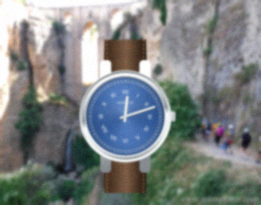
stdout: 12:12
